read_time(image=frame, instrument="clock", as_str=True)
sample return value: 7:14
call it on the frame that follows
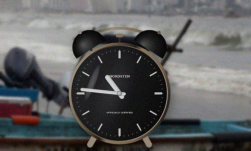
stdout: 10:46
